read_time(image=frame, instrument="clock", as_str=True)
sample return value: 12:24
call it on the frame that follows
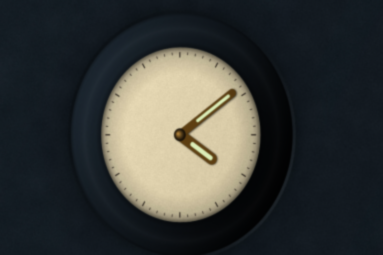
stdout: 4:09
